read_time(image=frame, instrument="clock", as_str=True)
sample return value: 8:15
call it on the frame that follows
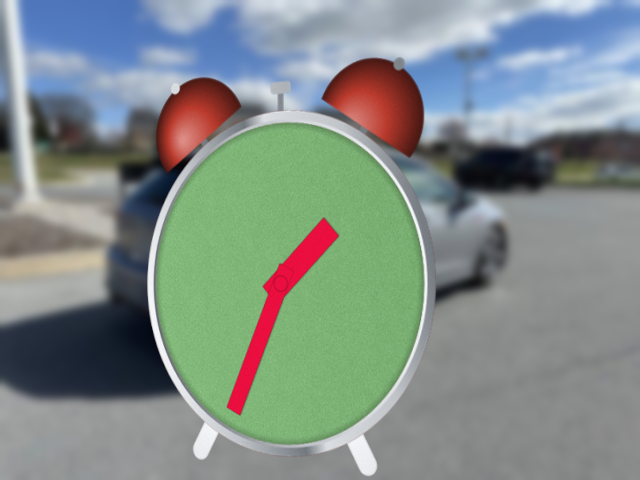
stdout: 1:34
